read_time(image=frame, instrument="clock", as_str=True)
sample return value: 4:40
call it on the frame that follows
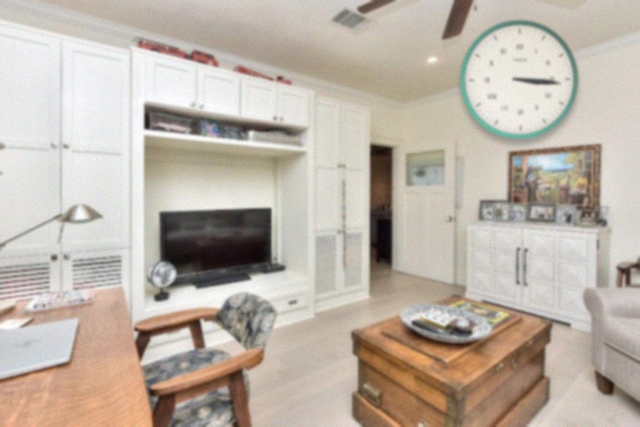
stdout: 3:16
